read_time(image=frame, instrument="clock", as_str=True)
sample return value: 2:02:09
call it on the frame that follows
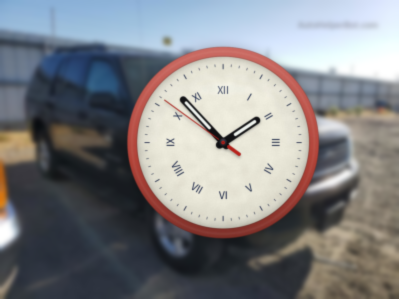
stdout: 1:52:51
